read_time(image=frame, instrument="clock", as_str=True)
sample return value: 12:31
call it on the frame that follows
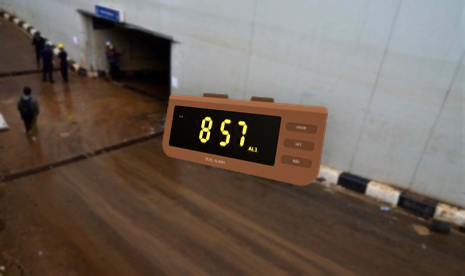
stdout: 8:57
